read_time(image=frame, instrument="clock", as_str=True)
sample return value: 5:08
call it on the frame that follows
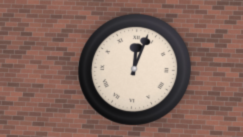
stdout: 12:03
